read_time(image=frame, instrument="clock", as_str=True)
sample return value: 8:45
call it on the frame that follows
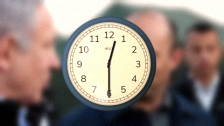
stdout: 12:30
